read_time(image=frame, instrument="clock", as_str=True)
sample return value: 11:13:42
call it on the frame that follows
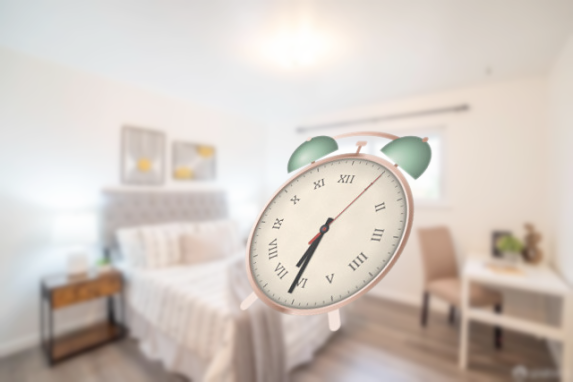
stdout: 6:31:05
